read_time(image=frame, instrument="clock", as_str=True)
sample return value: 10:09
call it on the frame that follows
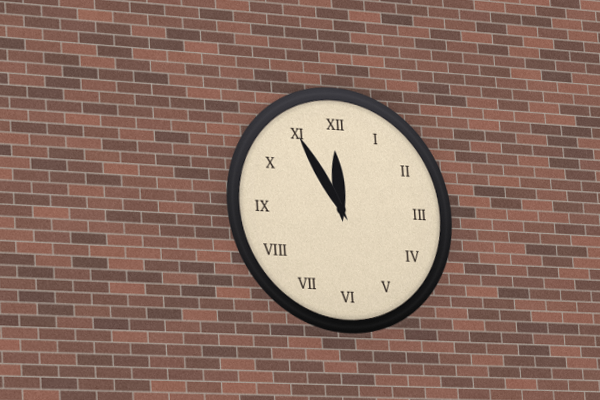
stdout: 11:55
